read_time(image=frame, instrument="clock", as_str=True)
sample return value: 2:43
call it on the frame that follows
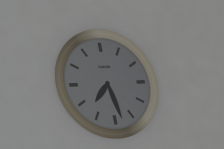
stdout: 7:28
